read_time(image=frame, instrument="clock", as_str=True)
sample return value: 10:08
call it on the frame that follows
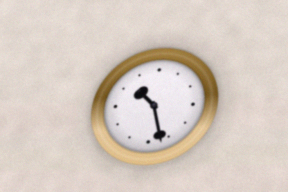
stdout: 10:27
